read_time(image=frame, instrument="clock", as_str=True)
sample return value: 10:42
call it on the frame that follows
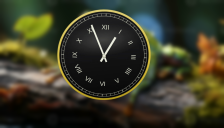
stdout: 12:56
